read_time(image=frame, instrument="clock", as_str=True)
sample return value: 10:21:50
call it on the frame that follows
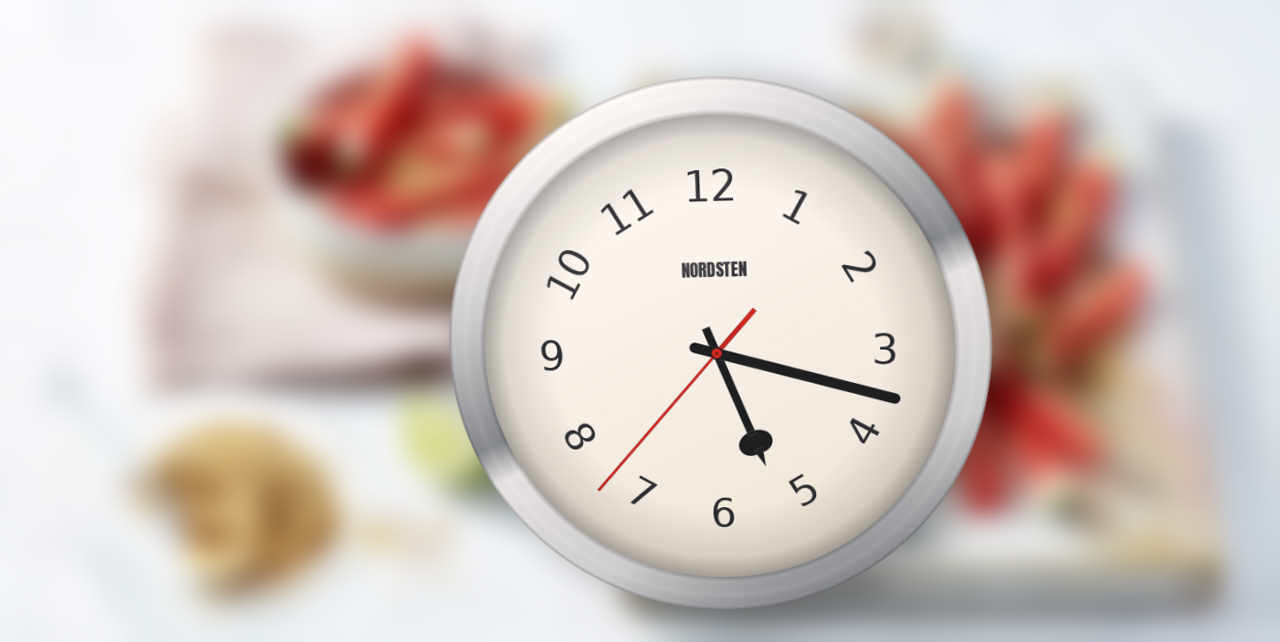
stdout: 5:17:37
